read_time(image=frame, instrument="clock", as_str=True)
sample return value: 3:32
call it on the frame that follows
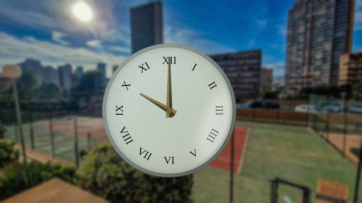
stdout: 10:00
